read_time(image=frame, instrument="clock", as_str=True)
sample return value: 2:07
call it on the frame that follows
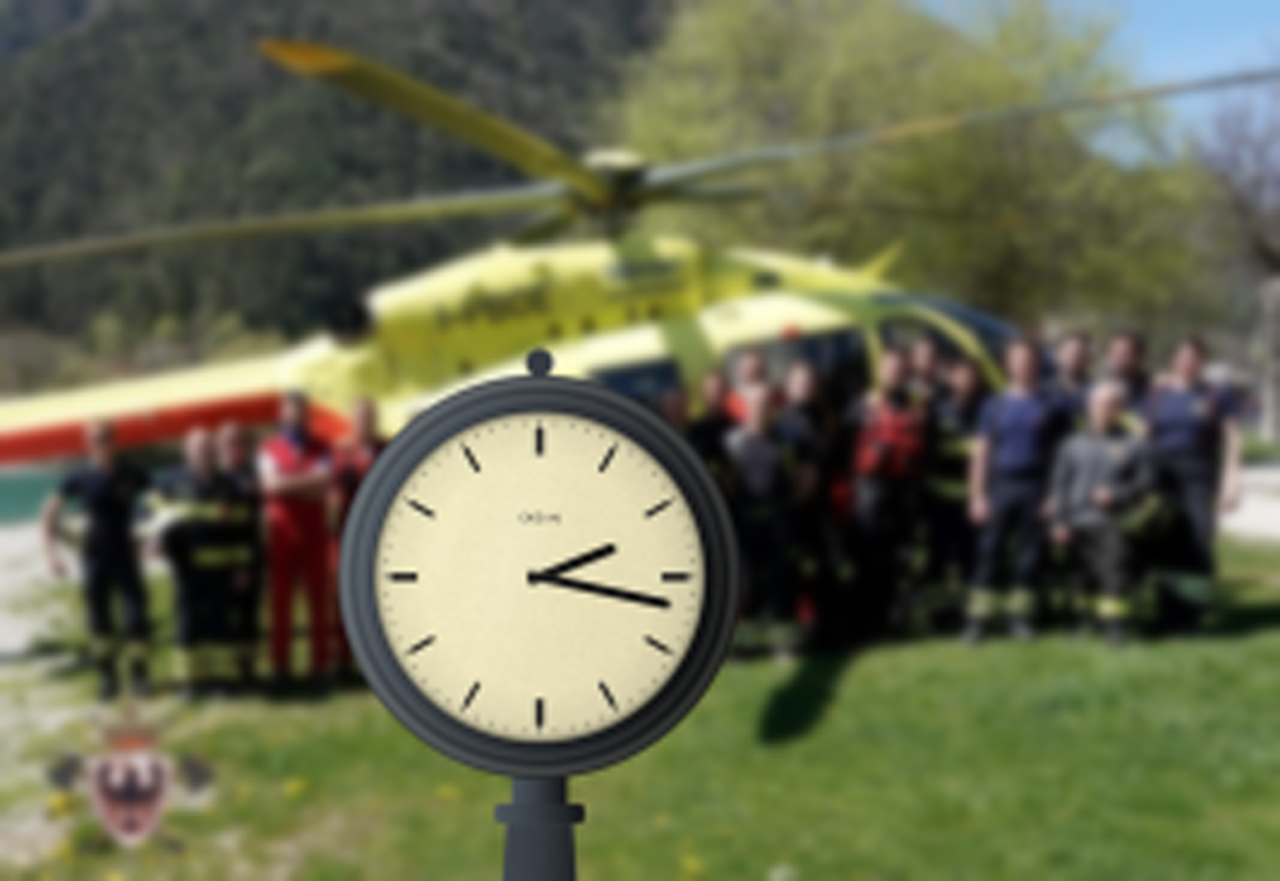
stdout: 2:17
